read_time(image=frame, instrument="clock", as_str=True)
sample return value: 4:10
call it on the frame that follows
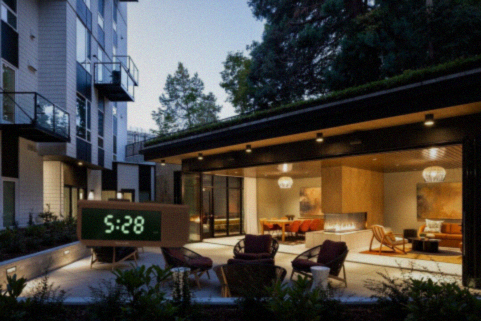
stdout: 5:28
